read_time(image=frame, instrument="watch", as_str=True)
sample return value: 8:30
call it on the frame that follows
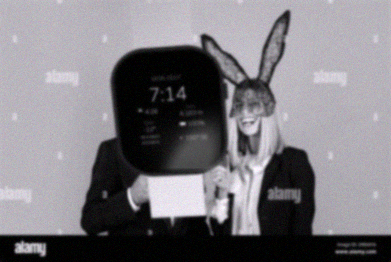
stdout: 7:14
